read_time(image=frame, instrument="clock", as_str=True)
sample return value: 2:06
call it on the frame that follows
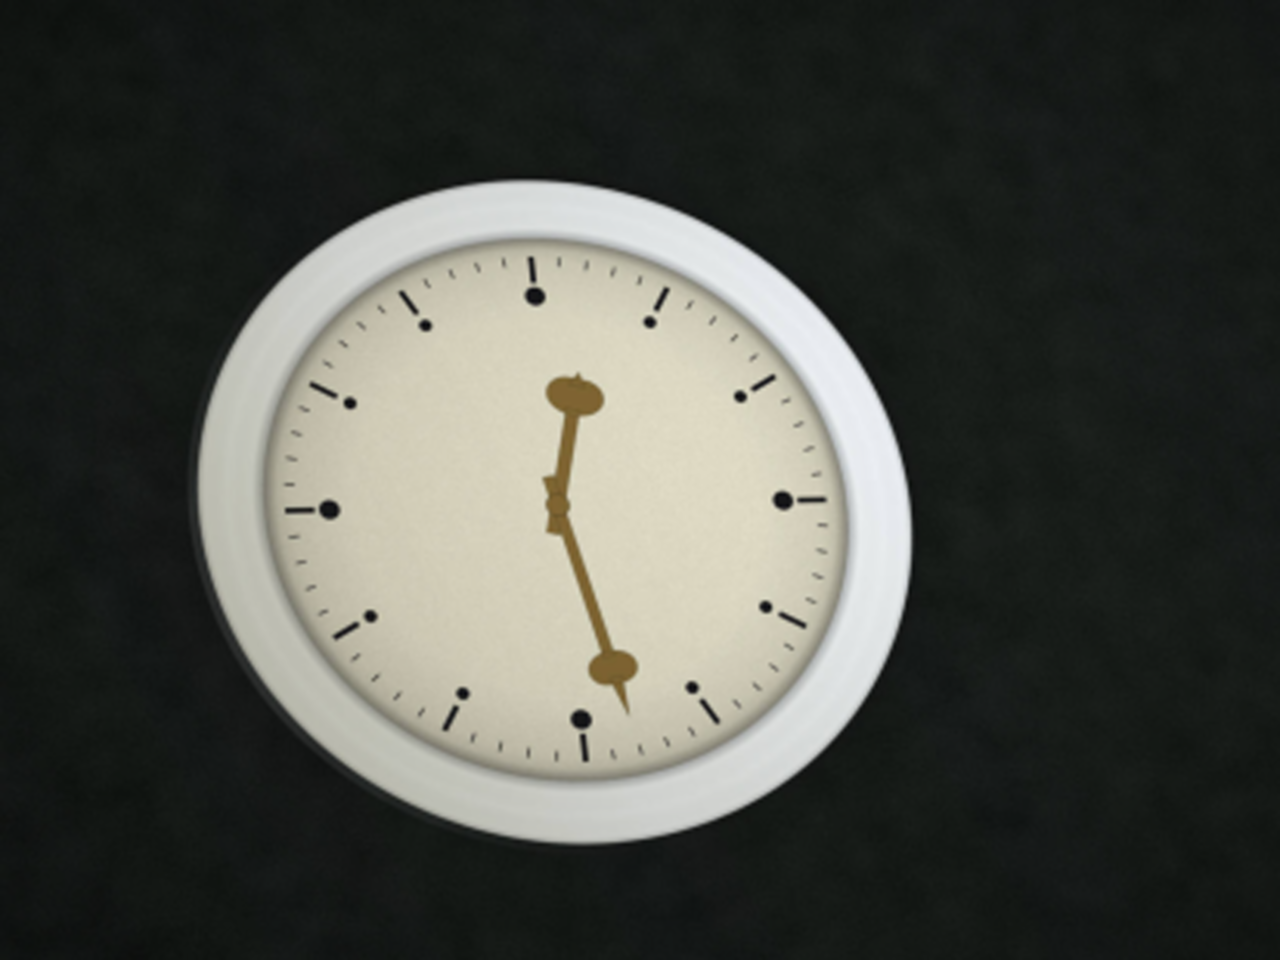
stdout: 12:28
